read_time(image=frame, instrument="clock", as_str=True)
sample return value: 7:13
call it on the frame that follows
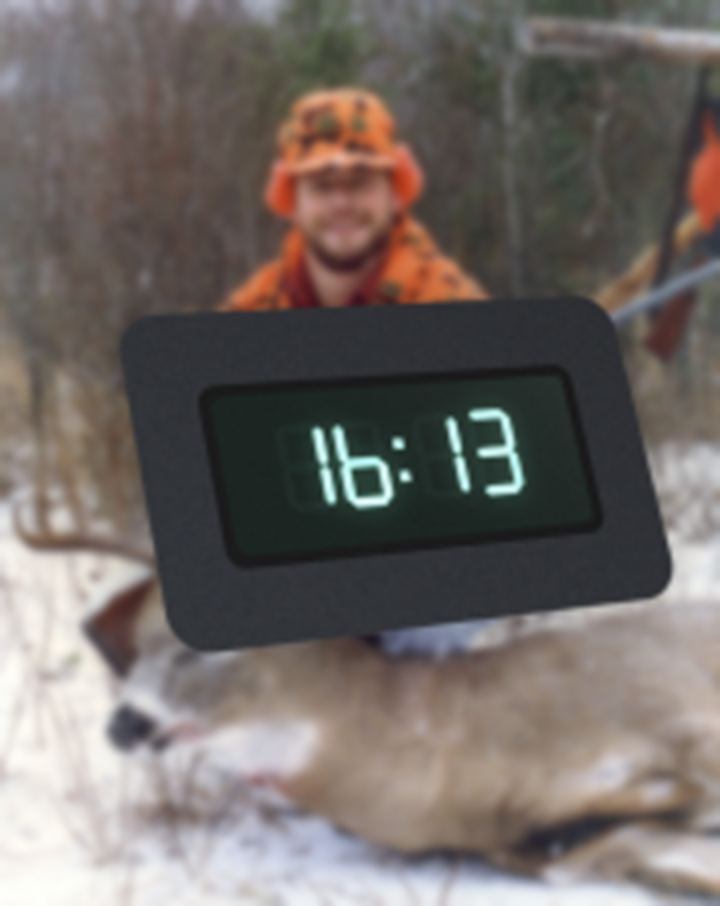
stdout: 16:13
